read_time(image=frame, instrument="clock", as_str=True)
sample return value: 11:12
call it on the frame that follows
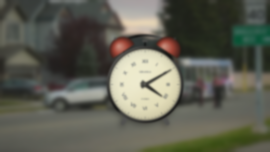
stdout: 4:10
